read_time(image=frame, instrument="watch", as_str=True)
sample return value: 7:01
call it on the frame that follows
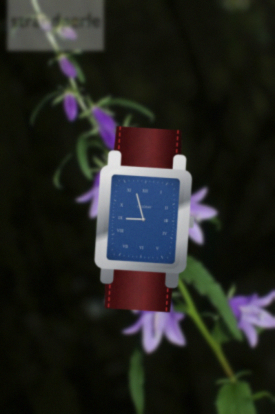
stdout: 8:57
